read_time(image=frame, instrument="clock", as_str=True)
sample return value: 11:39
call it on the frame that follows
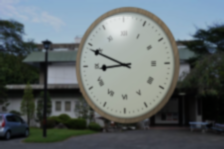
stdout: 8:49
